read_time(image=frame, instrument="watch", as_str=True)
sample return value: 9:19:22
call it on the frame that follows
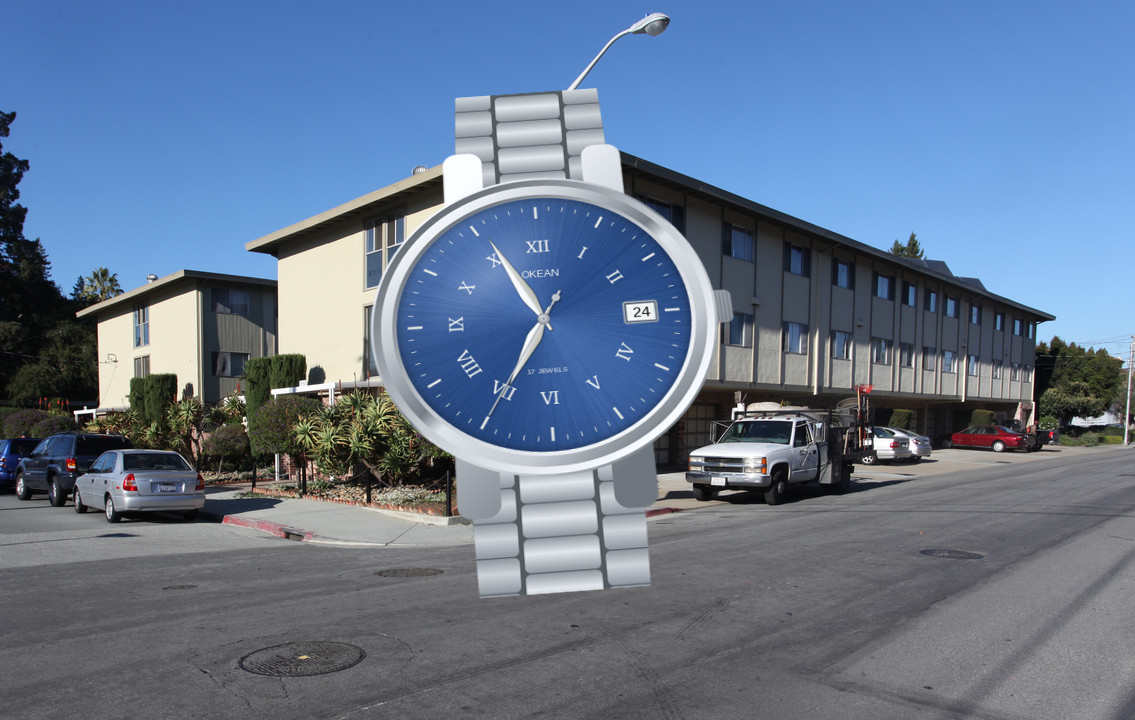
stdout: 6:55:35
